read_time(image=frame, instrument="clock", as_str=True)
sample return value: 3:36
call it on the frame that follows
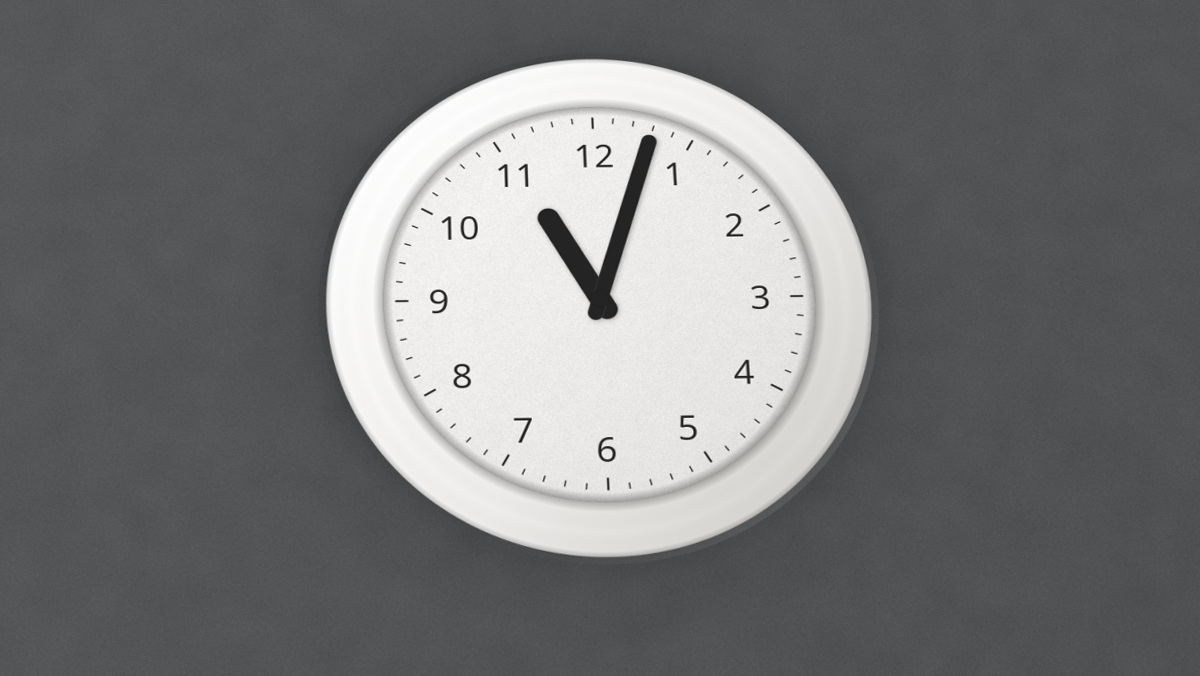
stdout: 11:03
